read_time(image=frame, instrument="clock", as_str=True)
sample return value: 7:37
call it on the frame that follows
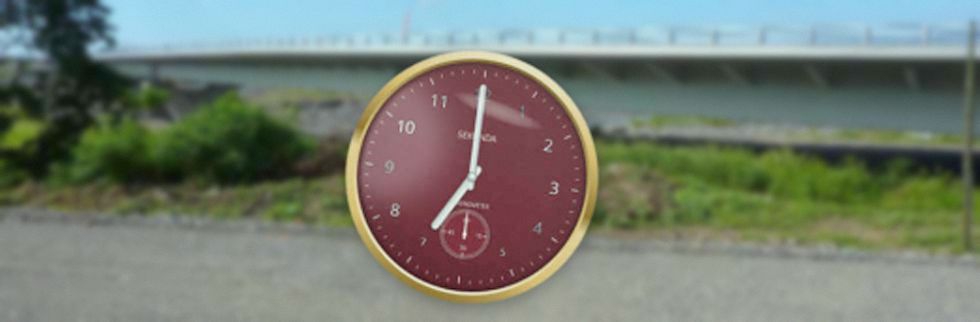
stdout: 7:00
